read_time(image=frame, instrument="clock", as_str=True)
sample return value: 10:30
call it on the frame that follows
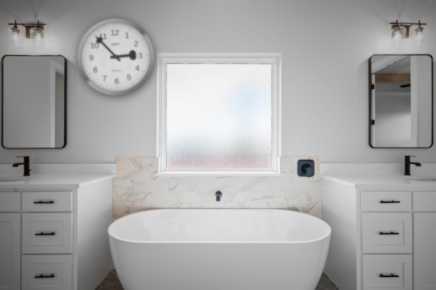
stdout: 2:53
